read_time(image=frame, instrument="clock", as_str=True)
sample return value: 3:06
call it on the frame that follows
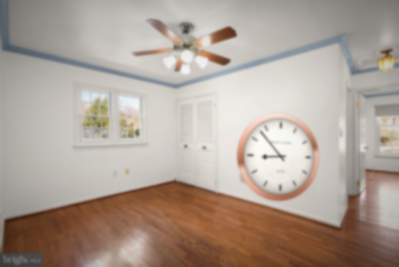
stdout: 8:53
